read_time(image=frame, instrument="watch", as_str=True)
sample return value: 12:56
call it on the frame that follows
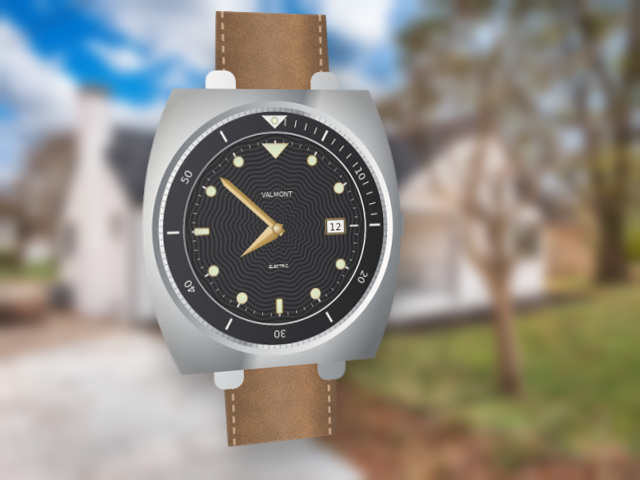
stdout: 7:52
